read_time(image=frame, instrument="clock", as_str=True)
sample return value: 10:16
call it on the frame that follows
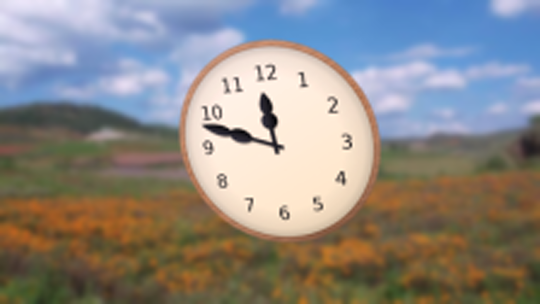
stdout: 11:48
